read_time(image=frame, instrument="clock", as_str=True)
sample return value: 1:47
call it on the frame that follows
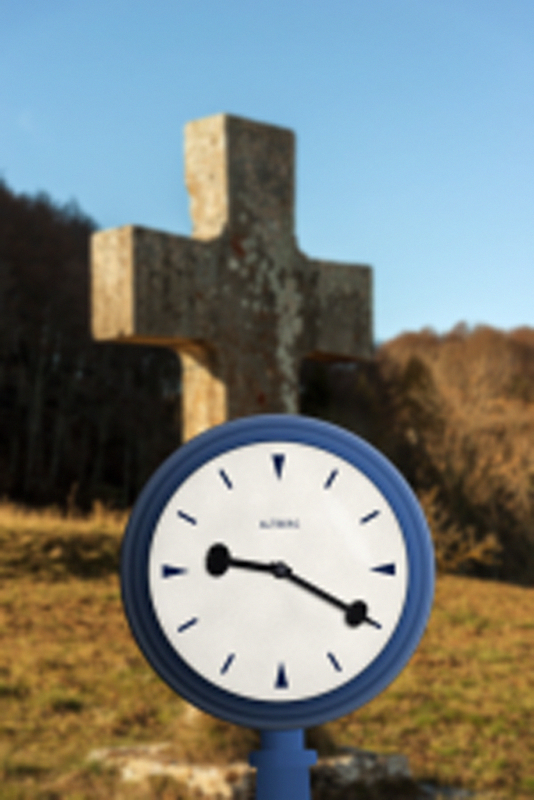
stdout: 9:20
